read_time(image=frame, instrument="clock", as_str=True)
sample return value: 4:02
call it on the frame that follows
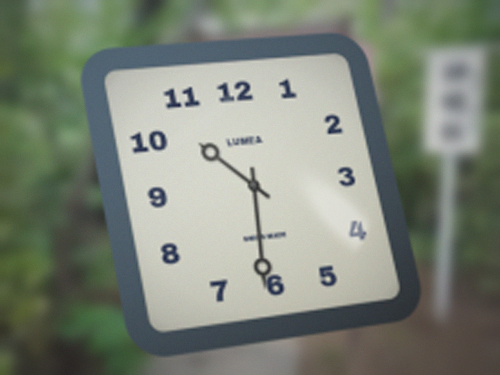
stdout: 10:31
